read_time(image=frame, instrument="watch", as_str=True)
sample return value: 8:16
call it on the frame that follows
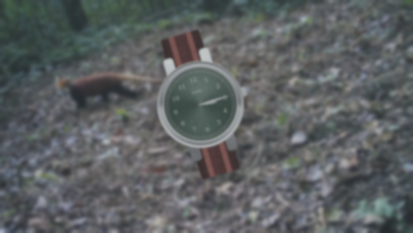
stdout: 3:15
